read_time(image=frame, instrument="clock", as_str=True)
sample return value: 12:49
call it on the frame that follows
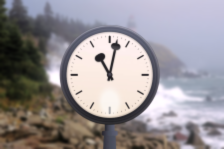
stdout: 11:02
